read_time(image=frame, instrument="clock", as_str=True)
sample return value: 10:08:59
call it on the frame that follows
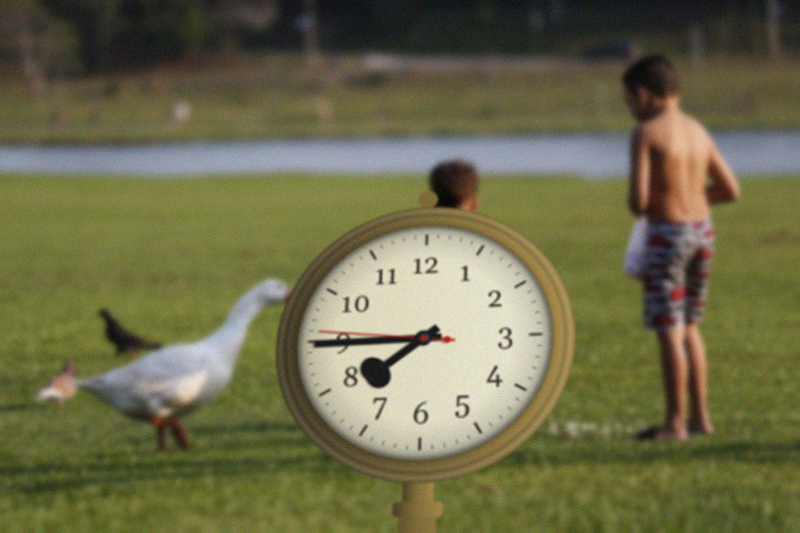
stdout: 7:44:46
